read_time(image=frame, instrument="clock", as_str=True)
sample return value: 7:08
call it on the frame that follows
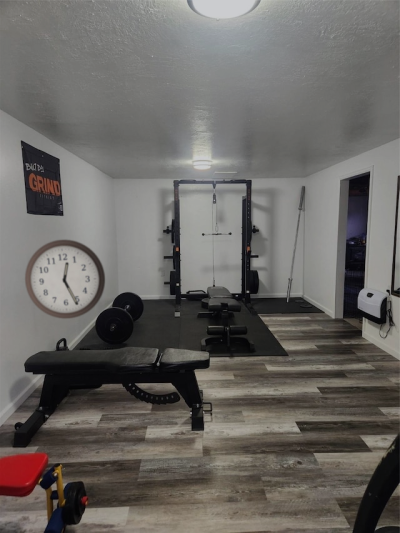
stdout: 12:26
